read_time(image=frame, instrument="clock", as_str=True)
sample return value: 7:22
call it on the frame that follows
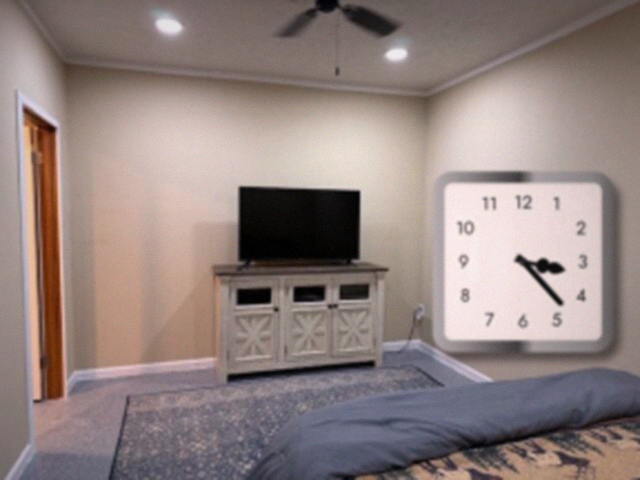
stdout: 3:23
